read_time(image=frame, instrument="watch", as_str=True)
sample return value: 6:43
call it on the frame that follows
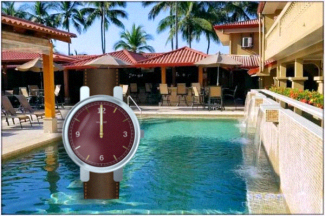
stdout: 12:00
